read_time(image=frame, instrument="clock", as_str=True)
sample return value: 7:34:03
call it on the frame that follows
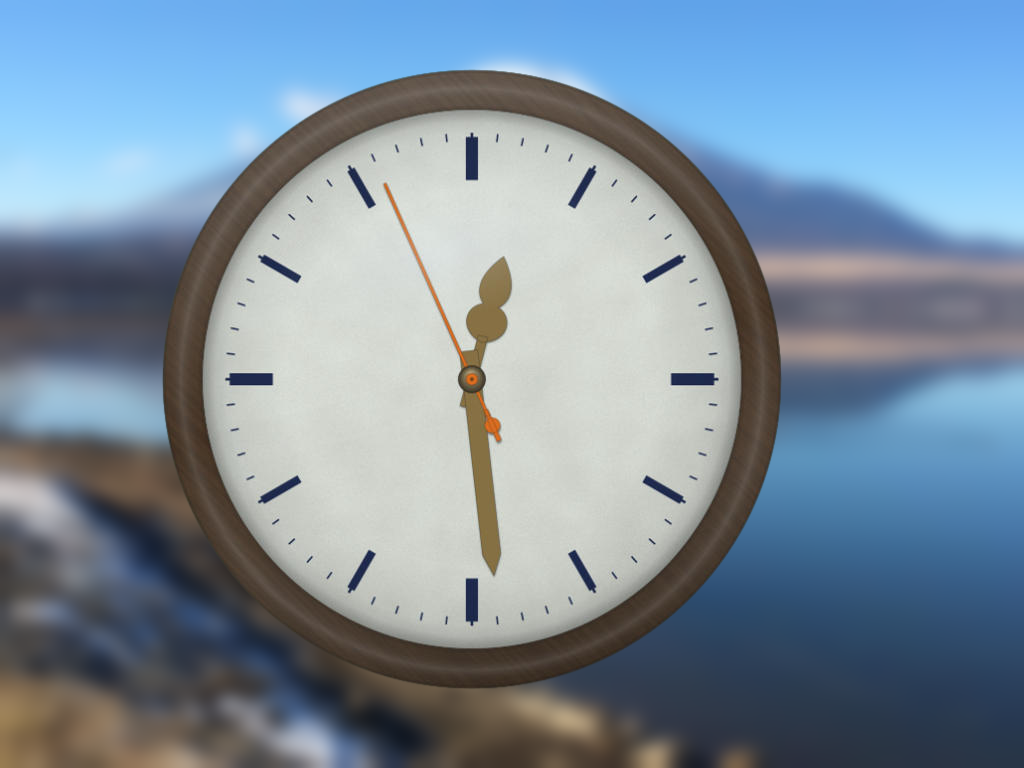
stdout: 12:28:56
